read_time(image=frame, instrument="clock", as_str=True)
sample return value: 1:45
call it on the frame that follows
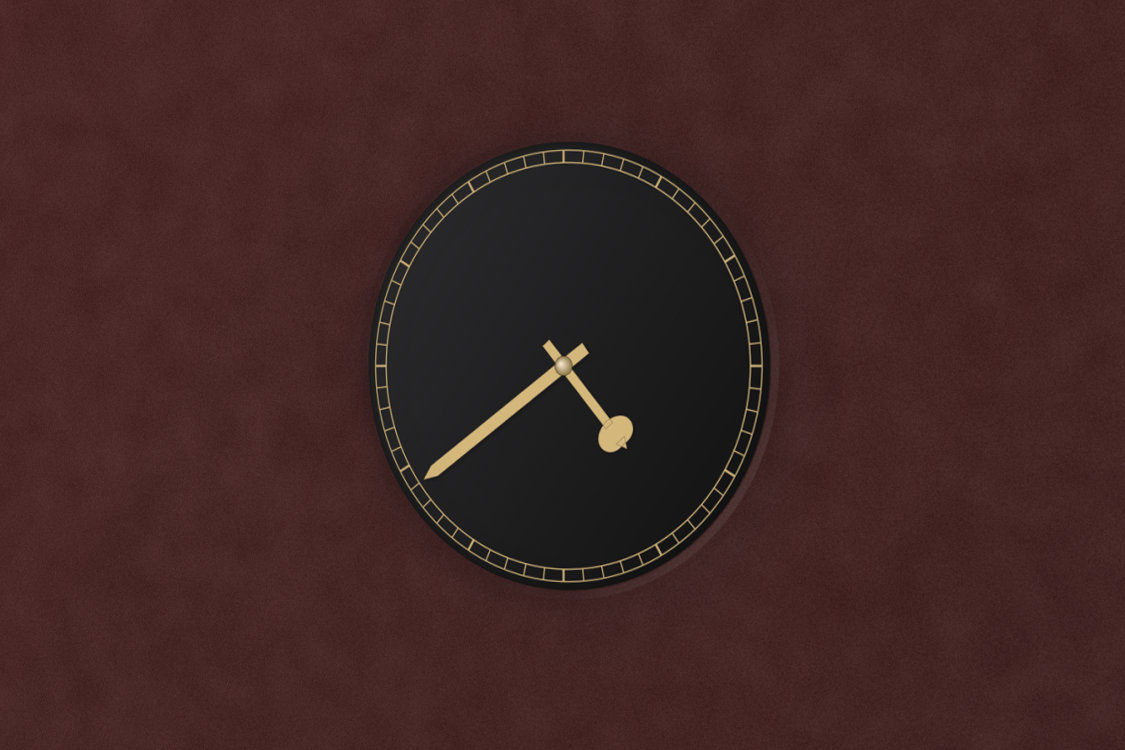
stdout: 4:39
